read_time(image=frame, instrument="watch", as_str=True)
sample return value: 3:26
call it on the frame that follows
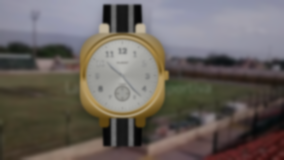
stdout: 10:23
